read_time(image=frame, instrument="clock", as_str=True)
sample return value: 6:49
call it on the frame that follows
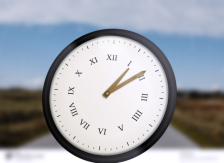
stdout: 1:09
